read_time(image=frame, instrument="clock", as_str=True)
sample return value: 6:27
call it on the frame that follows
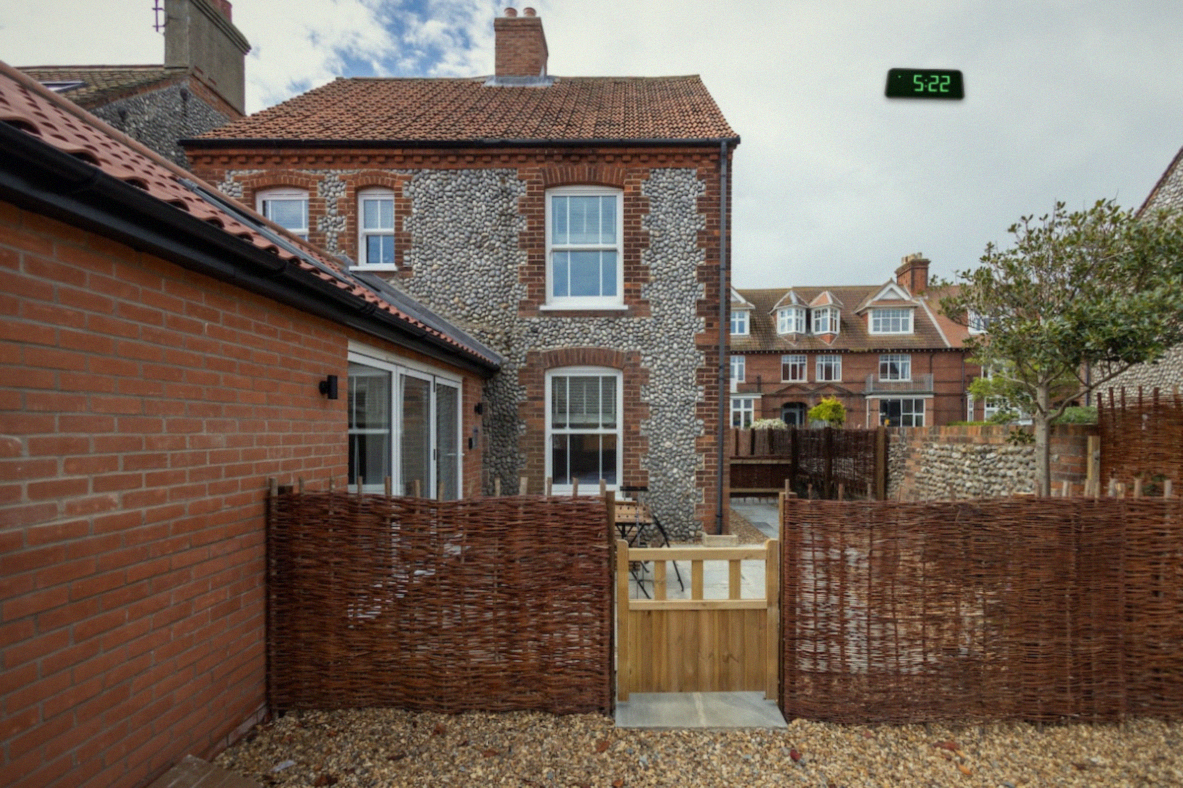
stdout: 5:22
